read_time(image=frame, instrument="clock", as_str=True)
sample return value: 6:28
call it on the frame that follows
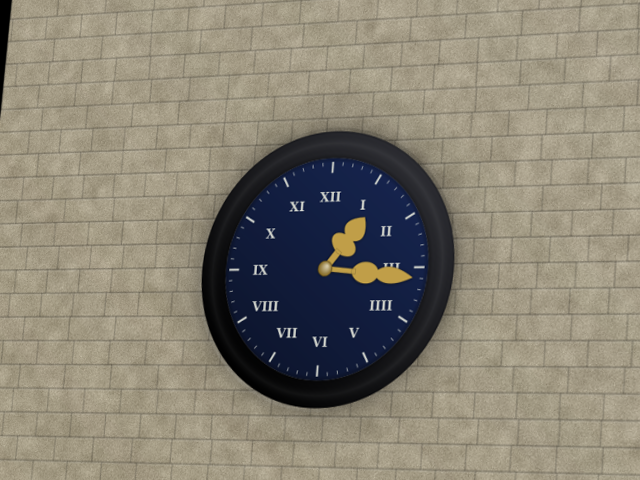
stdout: 1:16
